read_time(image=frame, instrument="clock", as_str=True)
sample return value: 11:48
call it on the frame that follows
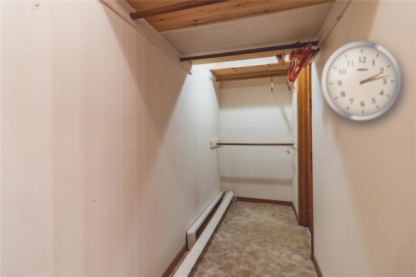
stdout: 2:13
